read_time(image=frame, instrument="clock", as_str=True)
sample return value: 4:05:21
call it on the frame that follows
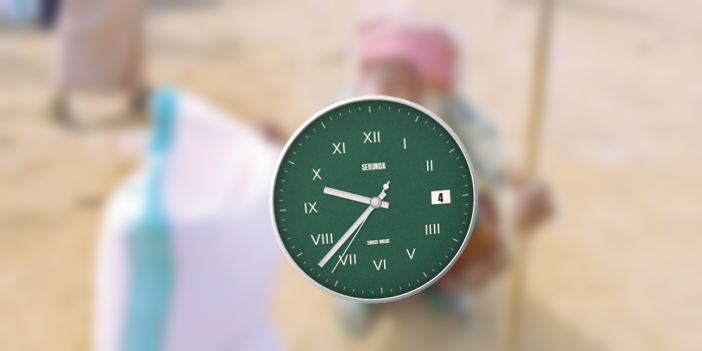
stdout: 9:37:36
